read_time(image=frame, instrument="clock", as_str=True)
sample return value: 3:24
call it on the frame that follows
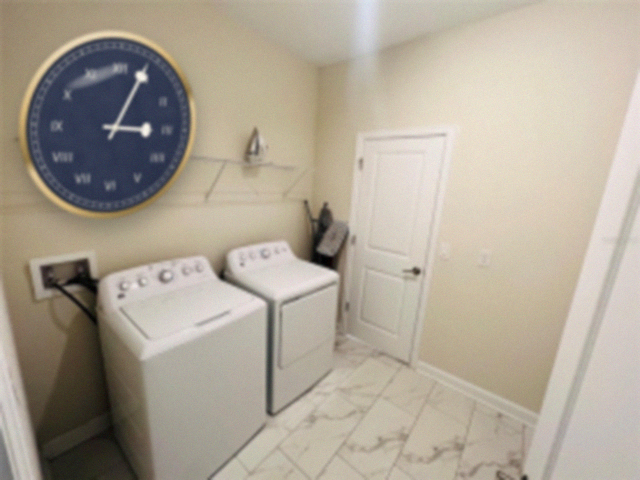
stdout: 3:04
